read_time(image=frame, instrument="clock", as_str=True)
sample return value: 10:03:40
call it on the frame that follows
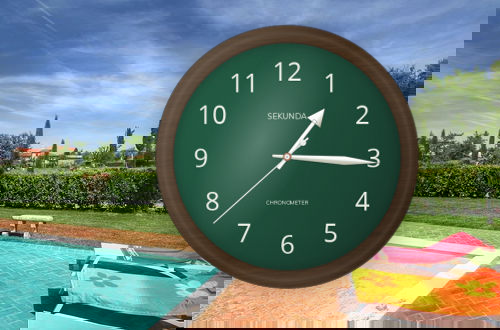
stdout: 1:15:38
